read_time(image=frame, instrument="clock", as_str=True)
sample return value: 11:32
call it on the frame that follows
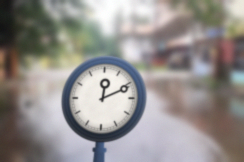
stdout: 12:11
